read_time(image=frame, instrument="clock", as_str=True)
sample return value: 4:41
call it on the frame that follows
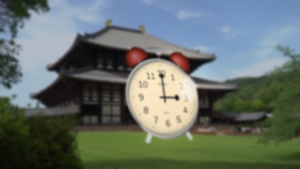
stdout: 3:00
